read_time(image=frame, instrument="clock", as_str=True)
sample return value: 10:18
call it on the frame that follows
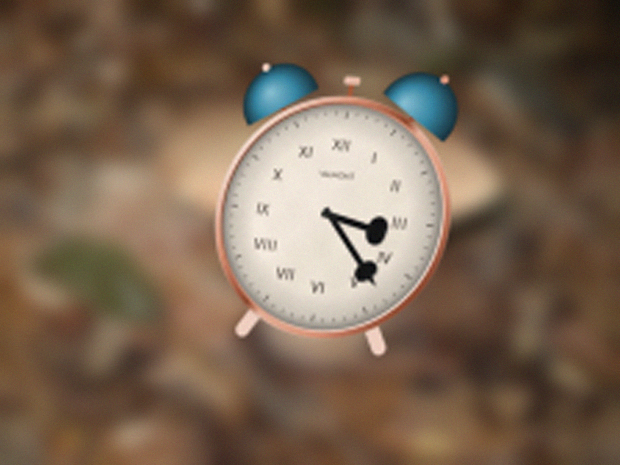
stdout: 3:23
